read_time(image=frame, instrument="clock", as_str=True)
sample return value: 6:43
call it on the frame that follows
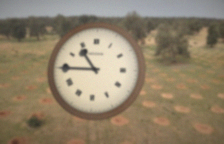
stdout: 10:45
